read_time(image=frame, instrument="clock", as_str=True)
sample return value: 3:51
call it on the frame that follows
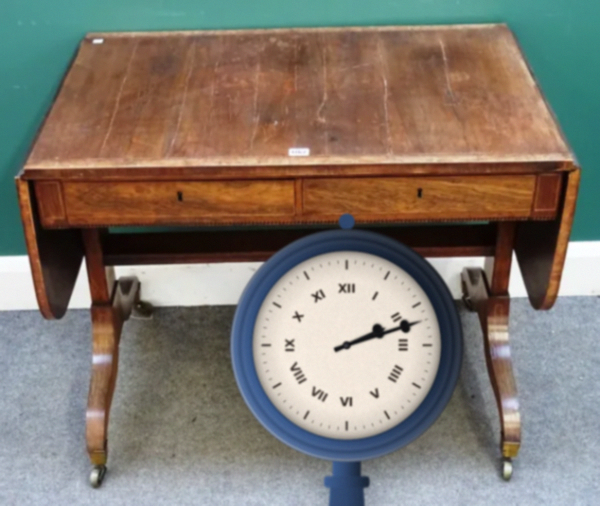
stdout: 2:12
